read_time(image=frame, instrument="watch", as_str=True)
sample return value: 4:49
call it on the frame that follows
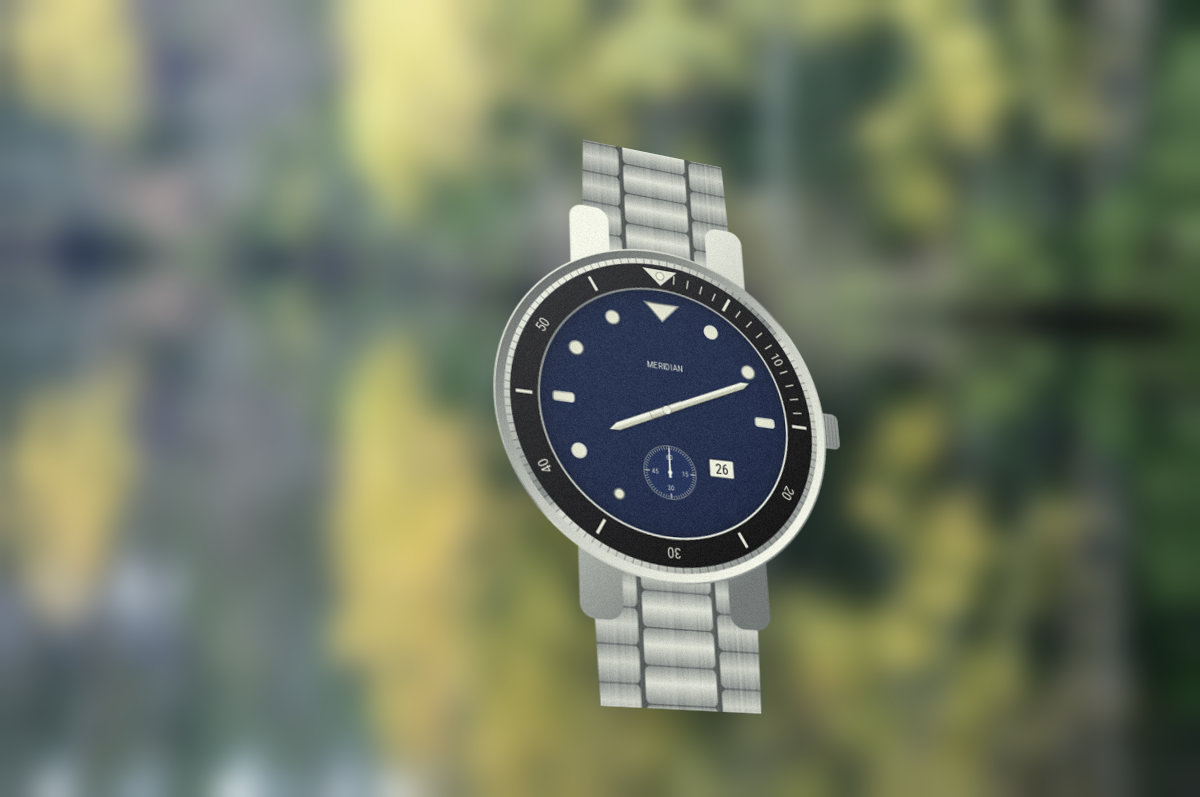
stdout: 8:11
